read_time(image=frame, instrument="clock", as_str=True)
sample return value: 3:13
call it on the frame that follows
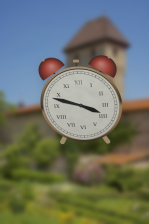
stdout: 3:48
